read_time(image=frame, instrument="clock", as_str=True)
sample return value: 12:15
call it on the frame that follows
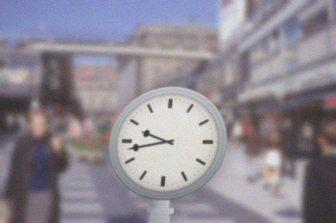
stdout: 9:43
